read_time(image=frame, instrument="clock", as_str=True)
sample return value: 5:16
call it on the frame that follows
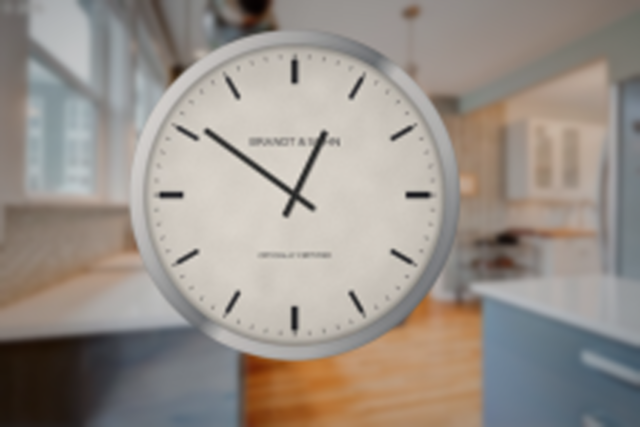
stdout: 12:51
